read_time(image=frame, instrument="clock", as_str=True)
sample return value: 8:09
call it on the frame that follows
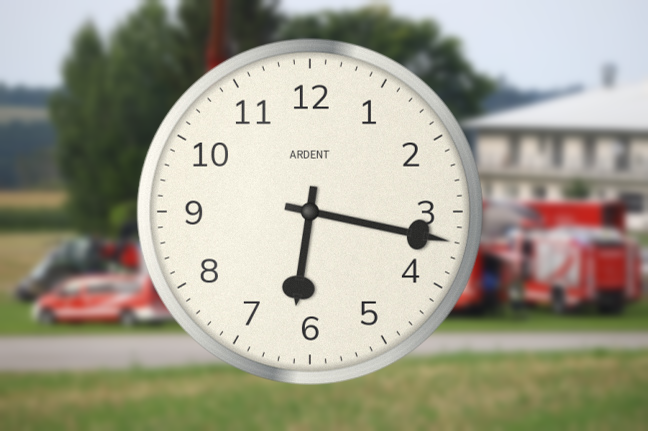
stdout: 6:17
